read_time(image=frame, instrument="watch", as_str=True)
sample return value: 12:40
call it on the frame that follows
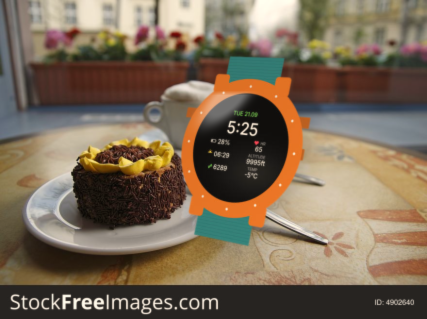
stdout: 5:25
